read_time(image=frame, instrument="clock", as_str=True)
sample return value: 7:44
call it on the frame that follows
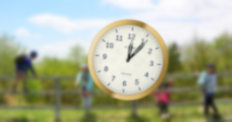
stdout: 12:06
